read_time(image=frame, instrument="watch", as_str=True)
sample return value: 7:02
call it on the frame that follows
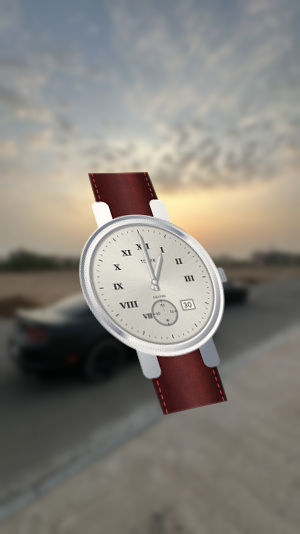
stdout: 1:00
